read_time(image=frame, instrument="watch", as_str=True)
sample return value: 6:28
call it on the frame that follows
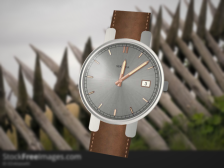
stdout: 12:08
